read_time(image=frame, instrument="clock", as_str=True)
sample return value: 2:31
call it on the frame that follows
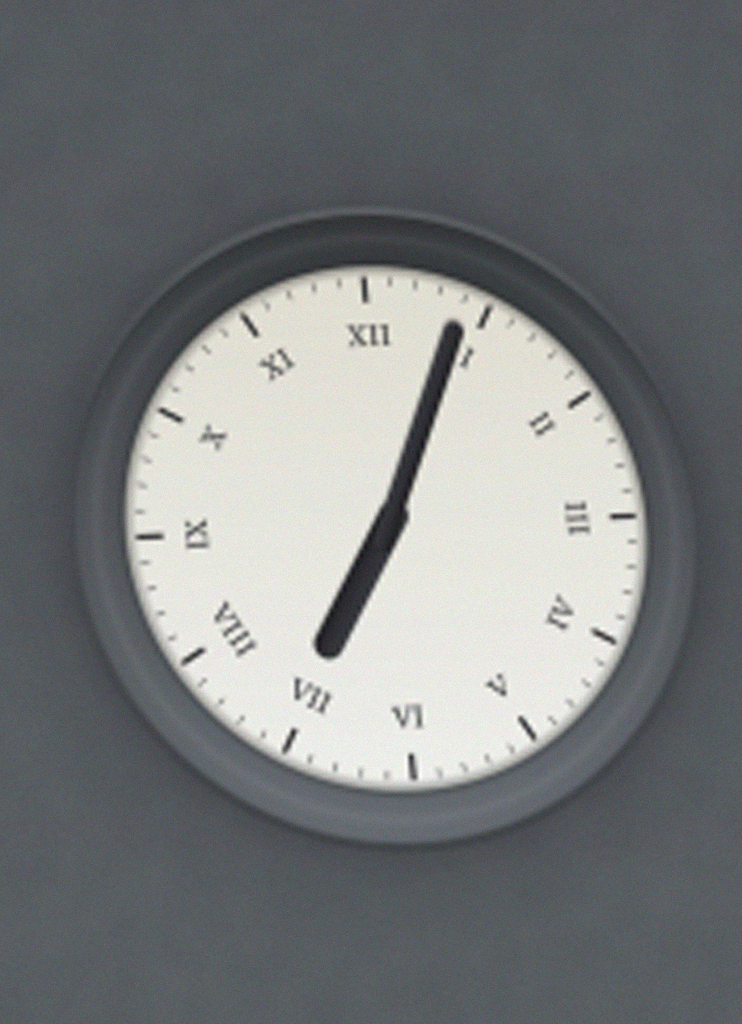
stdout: 7:04
